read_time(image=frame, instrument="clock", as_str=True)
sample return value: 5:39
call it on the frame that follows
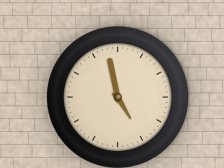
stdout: 4:58
